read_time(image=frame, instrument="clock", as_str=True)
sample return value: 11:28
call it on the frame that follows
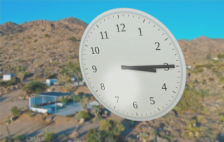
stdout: 3:15
